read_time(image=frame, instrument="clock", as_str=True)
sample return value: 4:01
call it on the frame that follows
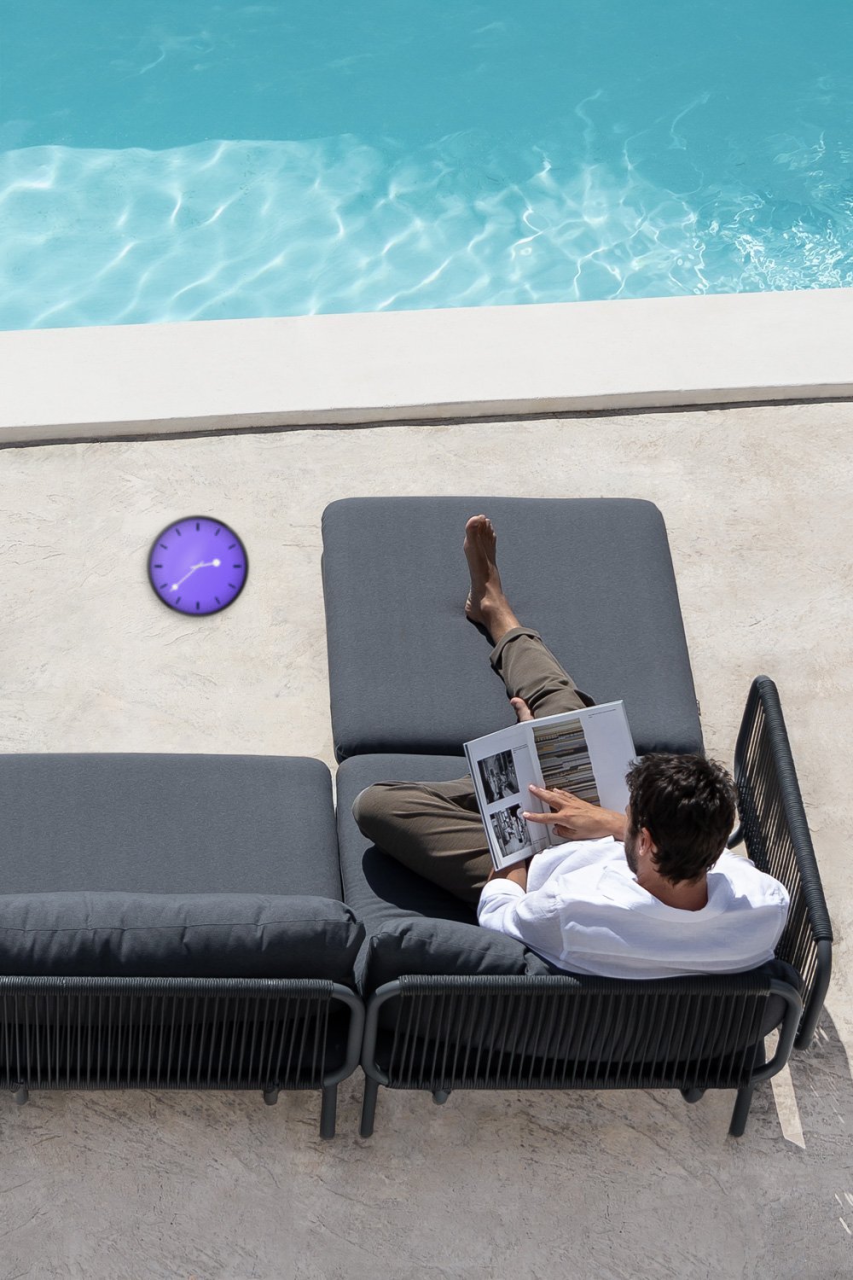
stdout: 2:38
